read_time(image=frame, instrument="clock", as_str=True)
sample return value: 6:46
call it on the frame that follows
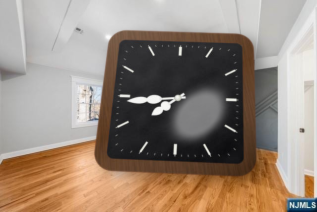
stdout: 7:44
